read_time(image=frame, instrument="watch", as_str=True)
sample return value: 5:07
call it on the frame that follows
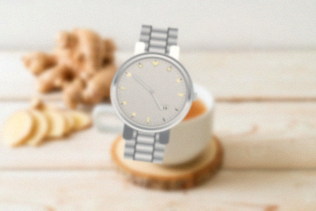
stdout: 4:51
